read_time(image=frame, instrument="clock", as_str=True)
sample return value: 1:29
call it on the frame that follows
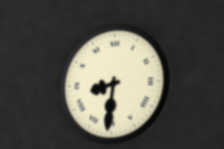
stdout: 8:31
